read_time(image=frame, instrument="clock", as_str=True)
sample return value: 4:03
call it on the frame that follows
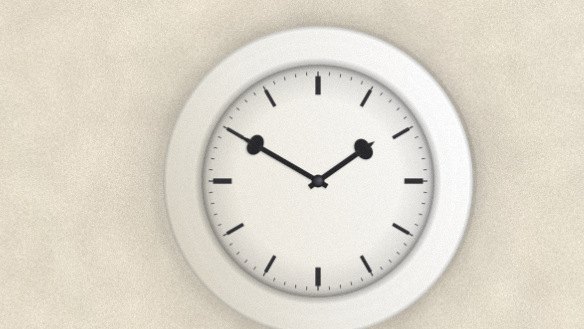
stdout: 1:50
